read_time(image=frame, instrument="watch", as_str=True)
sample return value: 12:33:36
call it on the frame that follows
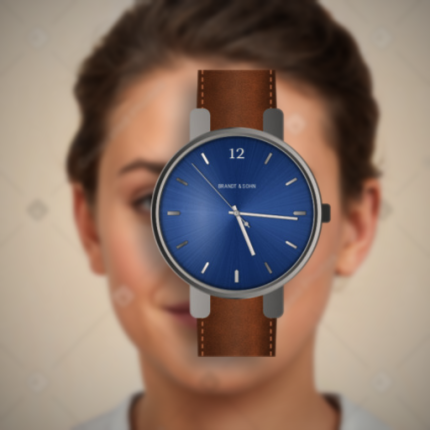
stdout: 5:15:53
